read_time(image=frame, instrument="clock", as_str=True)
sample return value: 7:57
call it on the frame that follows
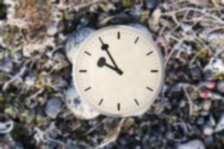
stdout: 9:55
